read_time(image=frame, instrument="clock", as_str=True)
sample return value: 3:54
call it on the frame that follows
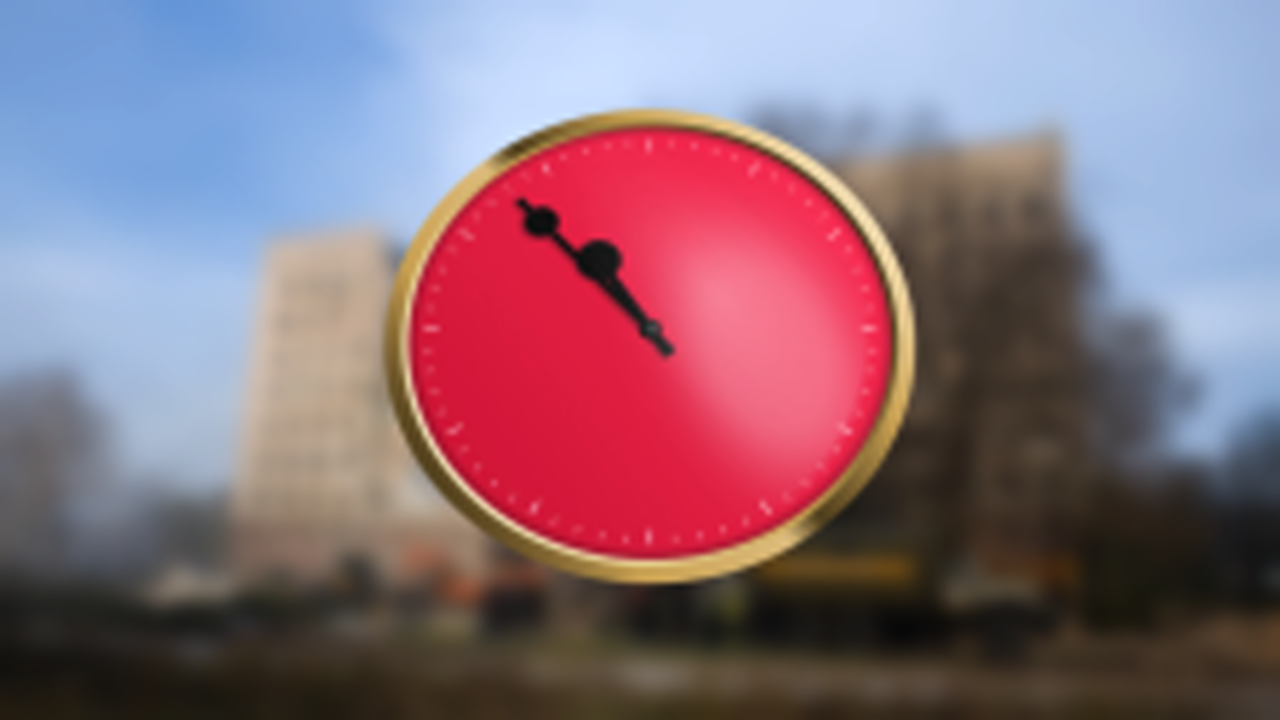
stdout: 10:53
